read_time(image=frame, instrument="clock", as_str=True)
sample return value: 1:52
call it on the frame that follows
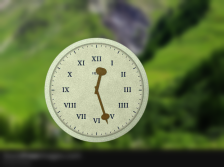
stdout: 12:27
